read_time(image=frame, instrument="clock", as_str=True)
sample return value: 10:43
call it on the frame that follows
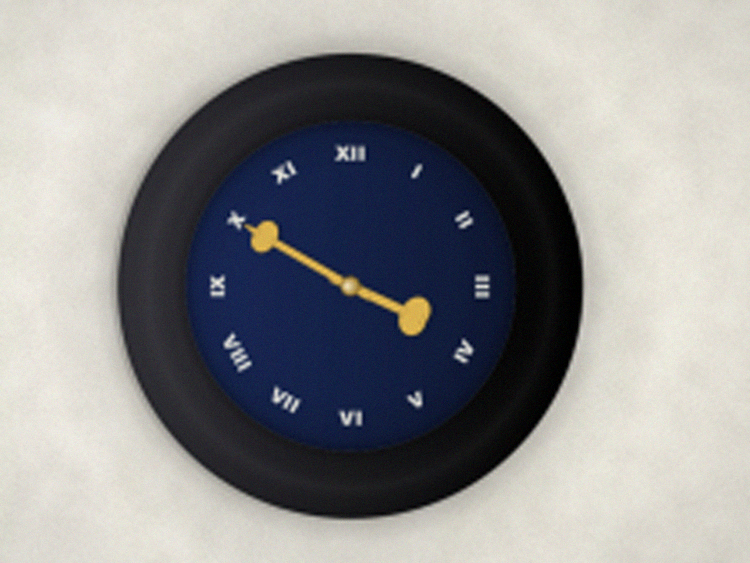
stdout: 3:50
